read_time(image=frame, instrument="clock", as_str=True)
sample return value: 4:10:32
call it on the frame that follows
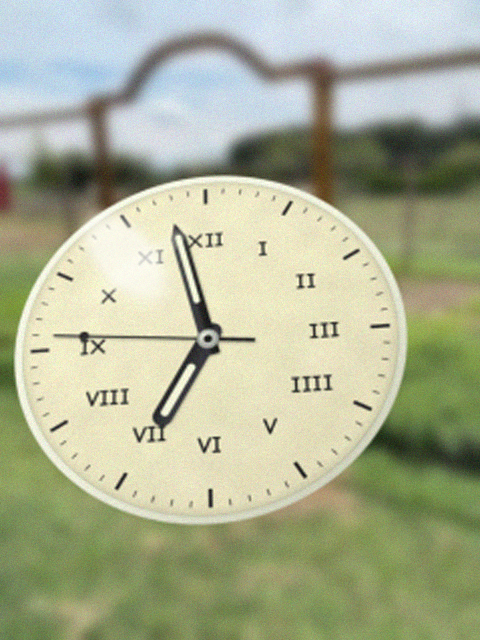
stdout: 6:57:46
